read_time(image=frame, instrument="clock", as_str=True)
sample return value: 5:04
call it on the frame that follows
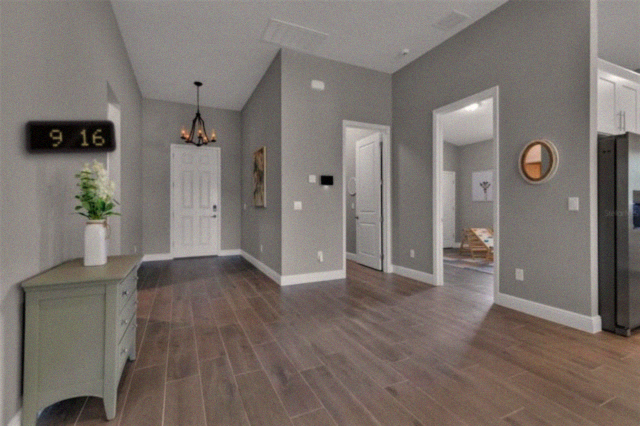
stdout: 9:16
